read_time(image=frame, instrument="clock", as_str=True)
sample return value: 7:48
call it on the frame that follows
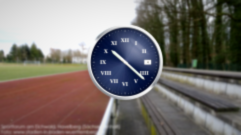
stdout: 10:22
